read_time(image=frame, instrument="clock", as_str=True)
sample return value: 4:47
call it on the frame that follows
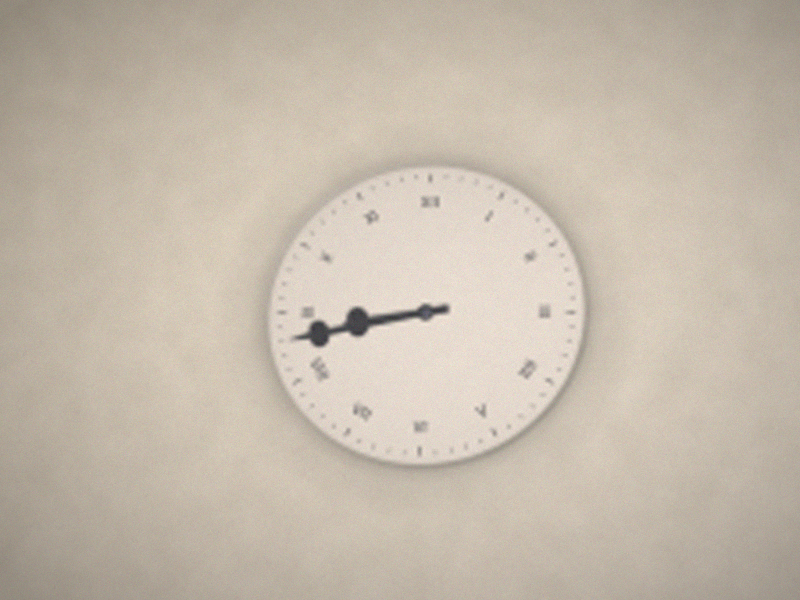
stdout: 8:43
